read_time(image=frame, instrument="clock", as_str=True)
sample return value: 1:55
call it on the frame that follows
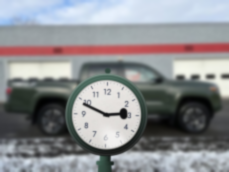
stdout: 2:49
